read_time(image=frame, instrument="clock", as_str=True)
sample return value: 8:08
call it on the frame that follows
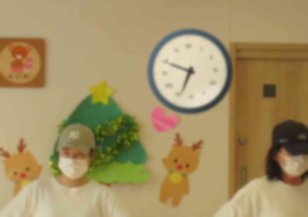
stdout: 6:49
